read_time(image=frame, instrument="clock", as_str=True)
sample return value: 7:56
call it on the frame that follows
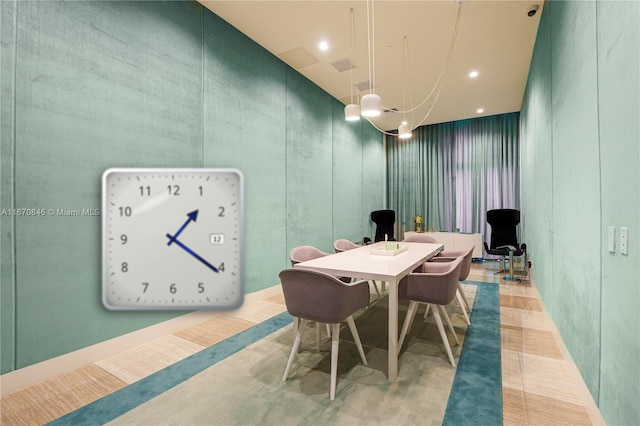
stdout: 1:21
